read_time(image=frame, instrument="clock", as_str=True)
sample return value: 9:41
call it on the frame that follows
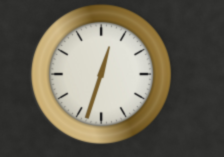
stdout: 12:33
